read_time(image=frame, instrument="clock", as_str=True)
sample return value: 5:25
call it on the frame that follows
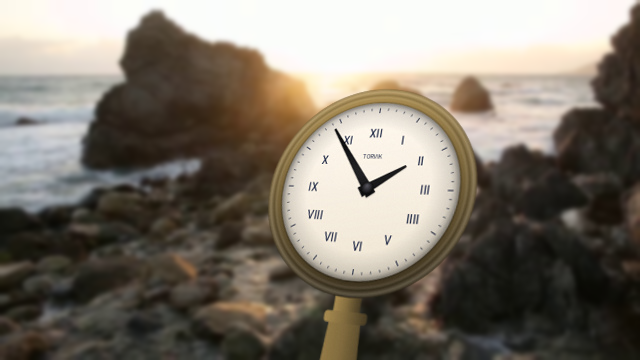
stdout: 1:54
